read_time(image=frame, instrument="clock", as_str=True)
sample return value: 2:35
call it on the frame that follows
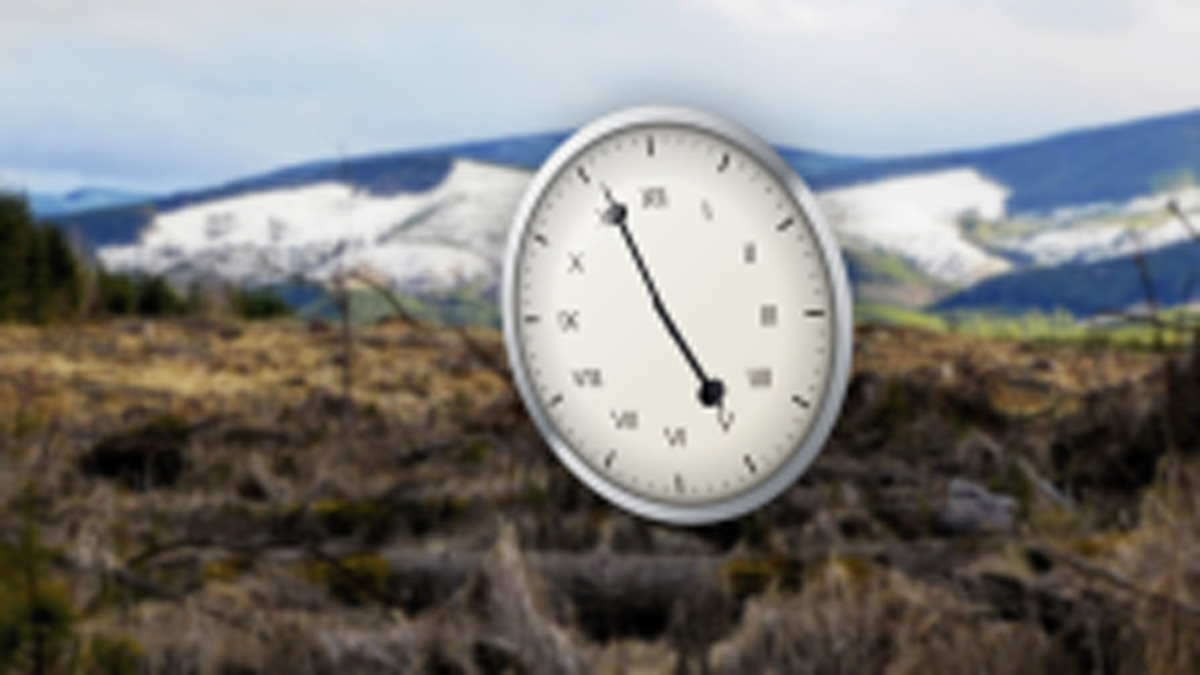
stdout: 4:56
